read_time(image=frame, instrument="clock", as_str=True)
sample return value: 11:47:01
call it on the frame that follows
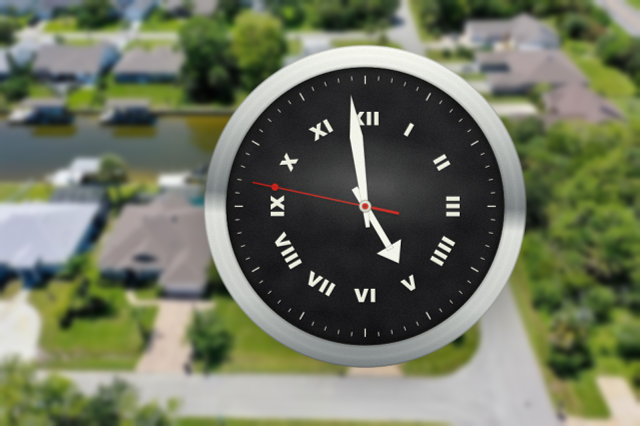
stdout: 4:58:47
